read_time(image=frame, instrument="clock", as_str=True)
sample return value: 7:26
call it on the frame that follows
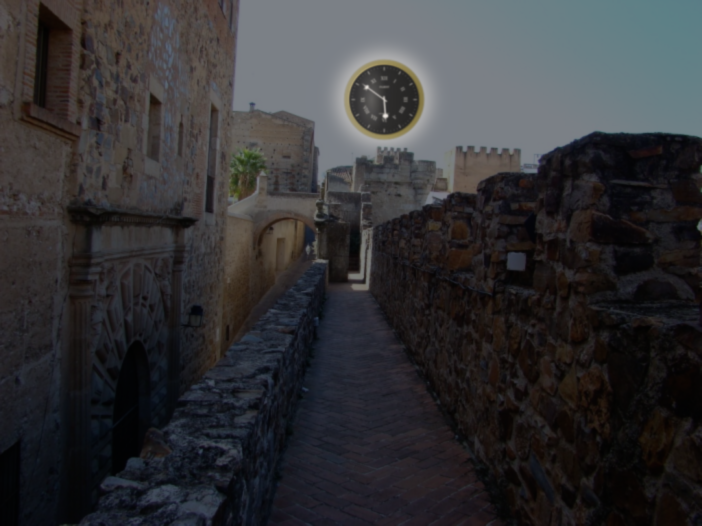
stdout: 5:51
